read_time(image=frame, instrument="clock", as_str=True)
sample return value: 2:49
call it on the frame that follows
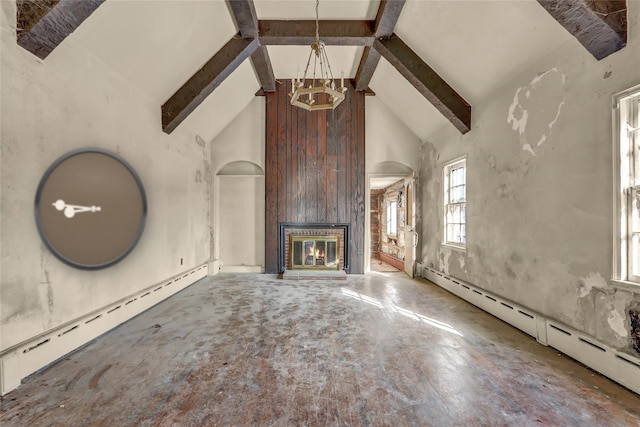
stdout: 8:46
